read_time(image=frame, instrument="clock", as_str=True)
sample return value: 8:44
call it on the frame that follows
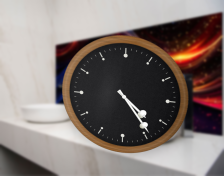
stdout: 4:24
